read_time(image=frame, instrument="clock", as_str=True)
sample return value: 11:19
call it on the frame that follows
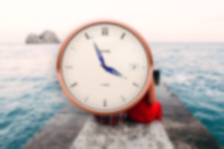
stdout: 3:56
